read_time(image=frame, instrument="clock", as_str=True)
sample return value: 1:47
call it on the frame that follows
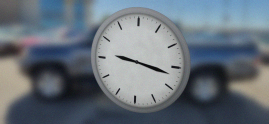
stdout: 9:17
